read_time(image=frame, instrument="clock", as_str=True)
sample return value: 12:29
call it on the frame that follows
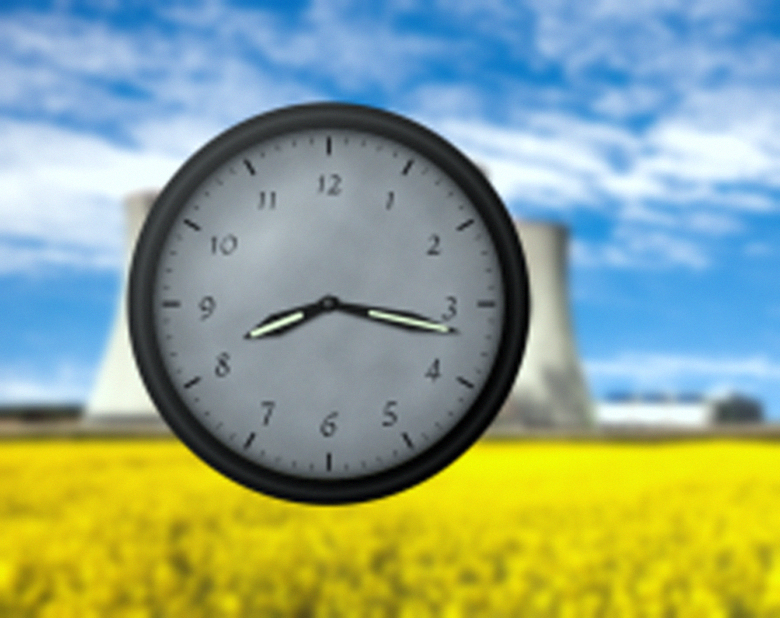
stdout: 8:17
